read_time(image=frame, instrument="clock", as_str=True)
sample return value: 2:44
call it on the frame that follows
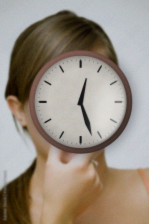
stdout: 12:27
